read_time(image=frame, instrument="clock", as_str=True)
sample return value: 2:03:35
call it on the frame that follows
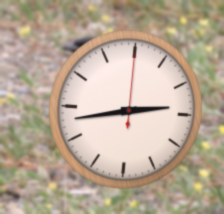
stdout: 2:43:00
